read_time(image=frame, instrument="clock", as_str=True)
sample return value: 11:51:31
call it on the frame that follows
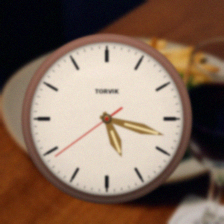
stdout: 5:17:39
